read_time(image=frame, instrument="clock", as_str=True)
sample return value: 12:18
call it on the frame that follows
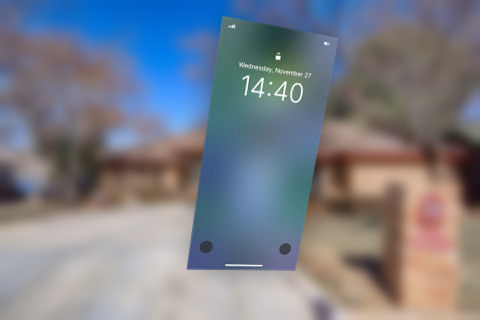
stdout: 14:40
